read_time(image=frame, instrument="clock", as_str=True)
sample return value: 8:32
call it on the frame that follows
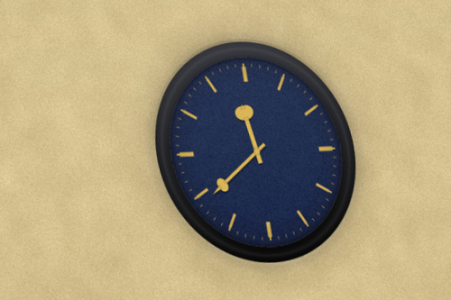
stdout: 11:39
